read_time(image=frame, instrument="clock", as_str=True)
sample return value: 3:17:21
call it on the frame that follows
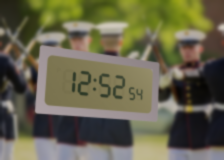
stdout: 12:52:54
